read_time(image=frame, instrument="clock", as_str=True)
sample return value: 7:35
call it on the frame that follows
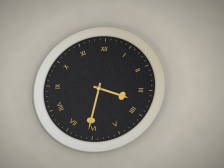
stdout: 3:31
